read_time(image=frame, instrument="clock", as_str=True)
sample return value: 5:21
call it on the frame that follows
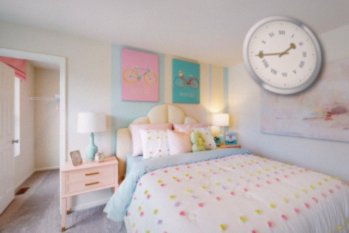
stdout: 1:44
